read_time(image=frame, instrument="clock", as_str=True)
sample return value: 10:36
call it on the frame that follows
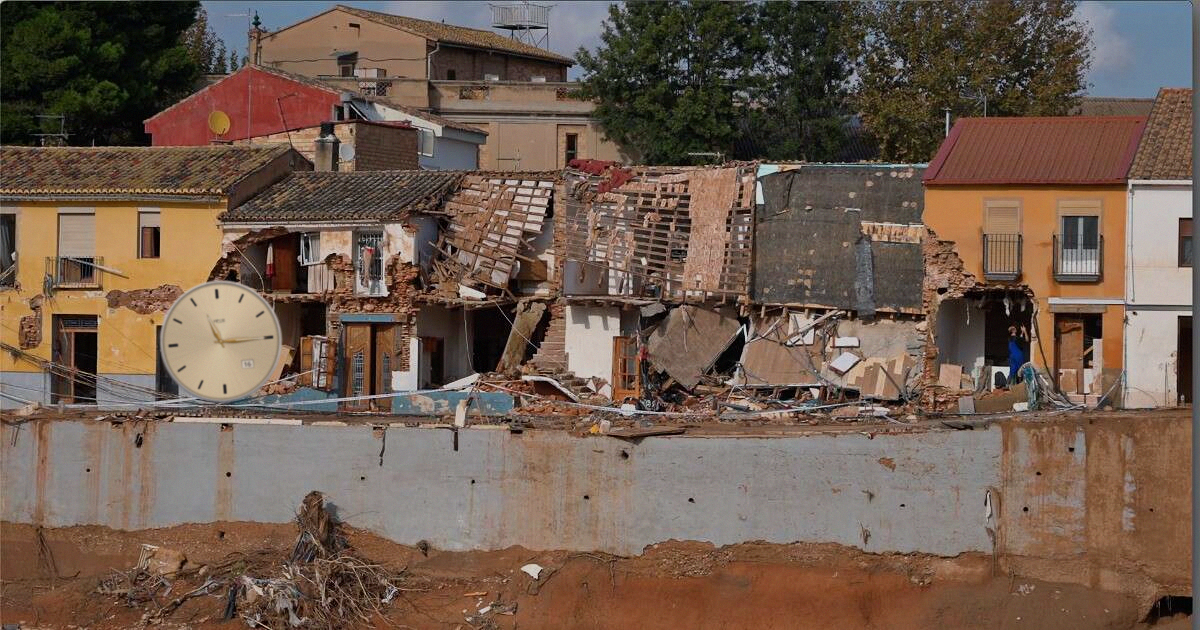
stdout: 11:15
